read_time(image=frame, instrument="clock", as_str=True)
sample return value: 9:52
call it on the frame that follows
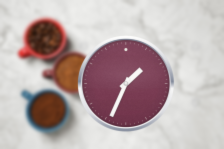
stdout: 1:34
